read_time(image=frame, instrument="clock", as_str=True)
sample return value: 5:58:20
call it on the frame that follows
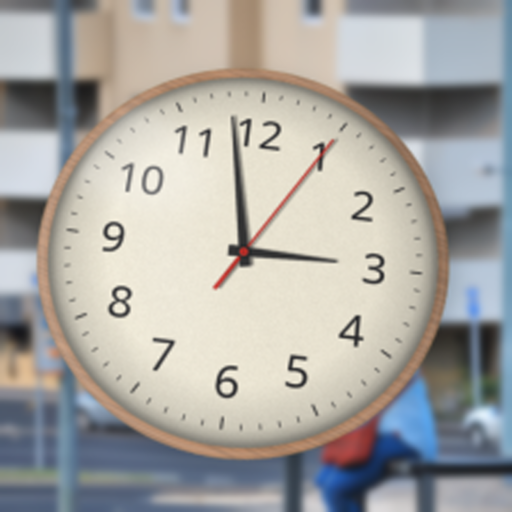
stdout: 2:58:05
